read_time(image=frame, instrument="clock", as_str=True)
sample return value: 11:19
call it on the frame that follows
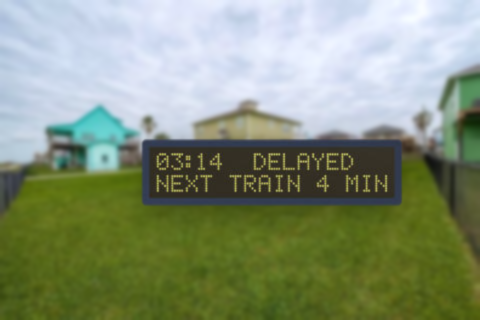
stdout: 3:14
